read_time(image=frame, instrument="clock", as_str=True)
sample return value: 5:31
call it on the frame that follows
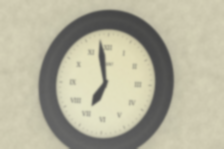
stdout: 6:58
